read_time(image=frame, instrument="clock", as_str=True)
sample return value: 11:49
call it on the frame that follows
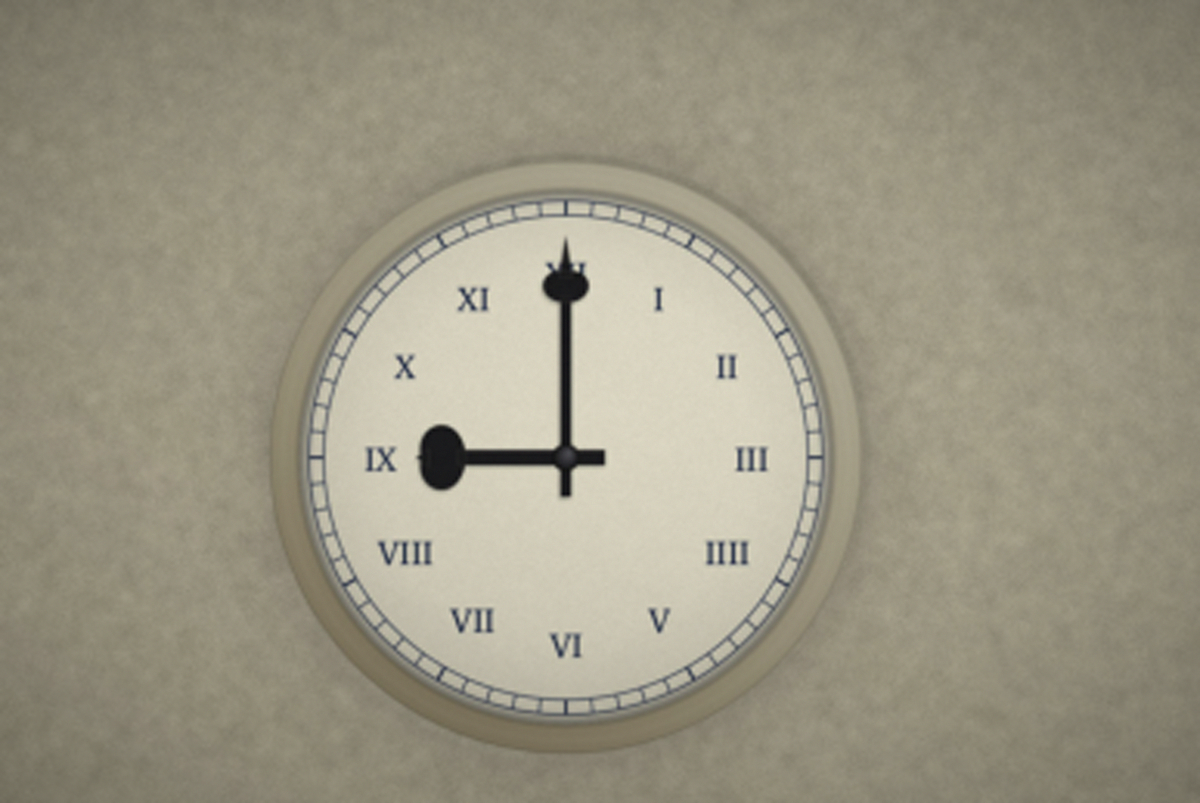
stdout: 9:00
